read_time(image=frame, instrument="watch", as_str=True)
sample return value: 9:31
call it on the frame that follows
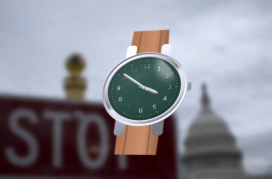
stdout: 3:51
